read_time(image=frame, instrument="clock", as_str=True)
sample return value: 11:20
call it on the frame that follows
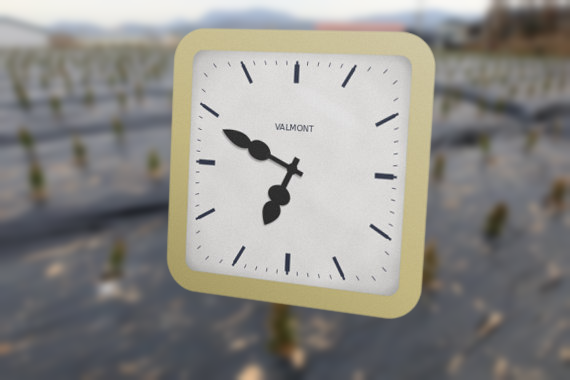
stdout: 6:49
